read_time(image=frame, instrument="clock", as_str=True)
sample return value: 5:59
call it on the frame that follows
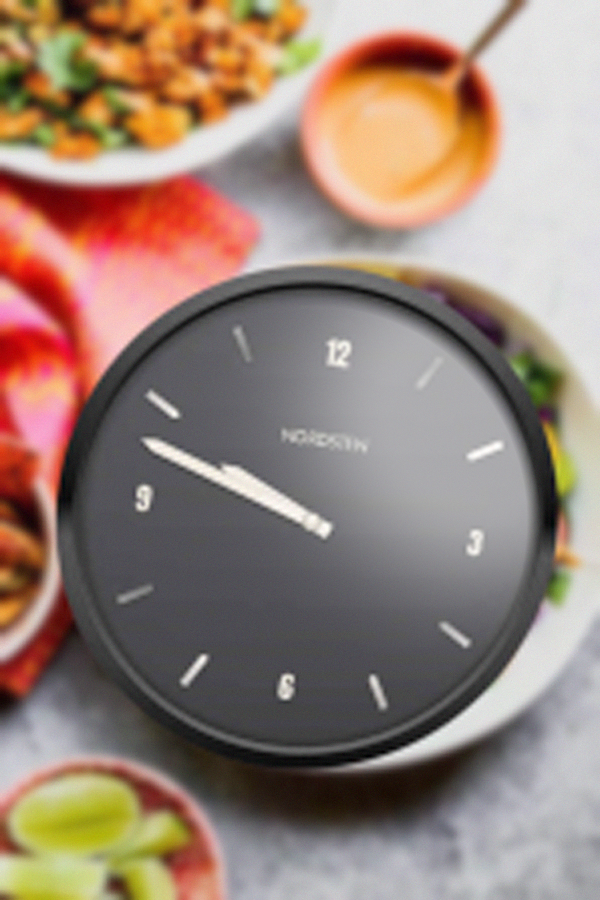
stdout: 9:48
